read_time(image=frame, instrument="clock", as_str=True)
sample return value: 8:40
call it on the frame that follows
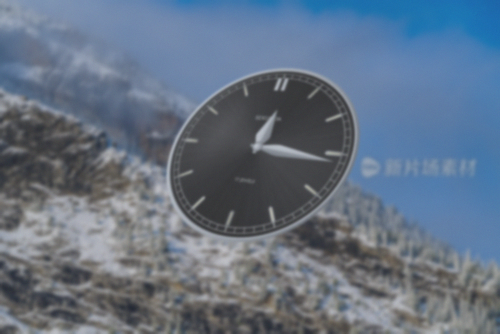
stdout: 12:16
